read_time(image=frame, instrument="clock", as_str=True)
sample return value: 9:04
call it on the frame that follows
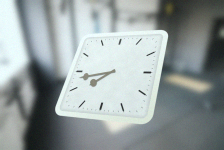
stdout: 7:43
